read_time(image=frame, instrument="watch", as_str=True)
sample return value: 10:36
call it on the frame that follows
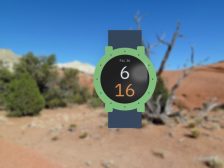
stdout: 6:16
